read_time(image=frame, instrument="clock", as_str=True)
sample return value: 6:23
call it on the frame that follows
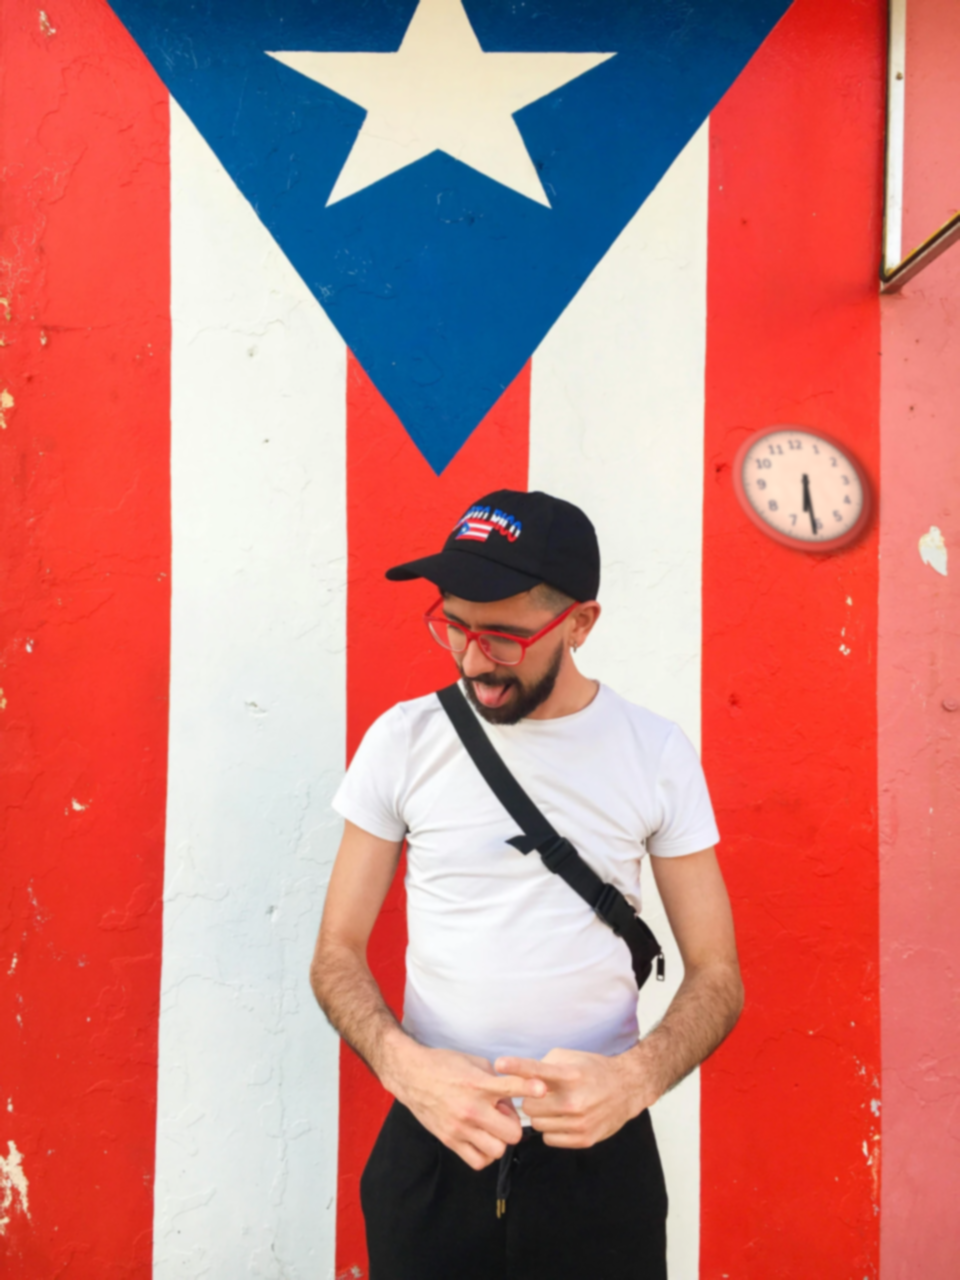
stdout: 6:31
